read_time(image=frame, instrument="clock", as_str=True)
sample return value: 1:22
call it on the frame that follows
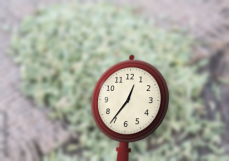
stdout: 12:36
